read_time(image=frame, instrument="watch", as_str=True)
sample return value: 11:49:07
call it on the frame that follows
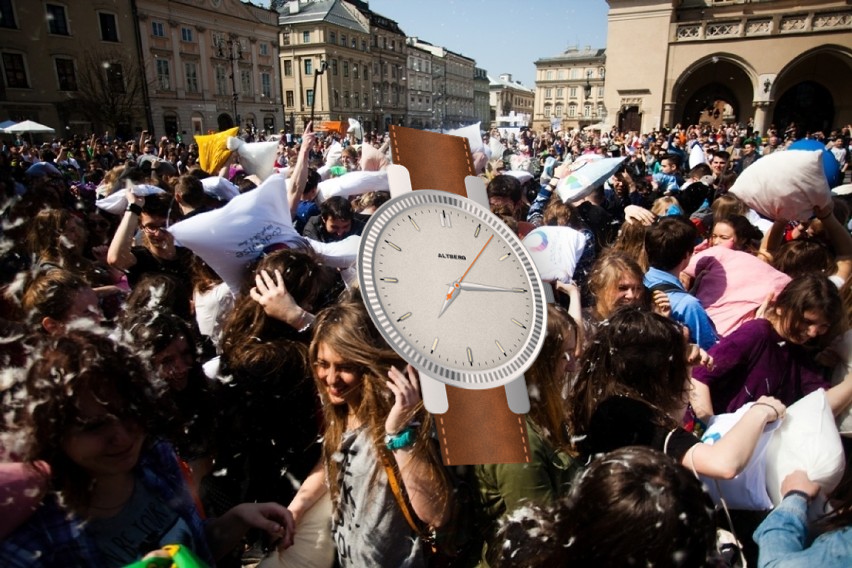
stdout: 7:15:07
